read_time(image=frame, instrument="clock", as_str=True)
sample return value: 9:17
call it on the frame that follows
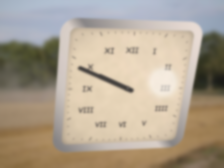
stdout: 9:49
